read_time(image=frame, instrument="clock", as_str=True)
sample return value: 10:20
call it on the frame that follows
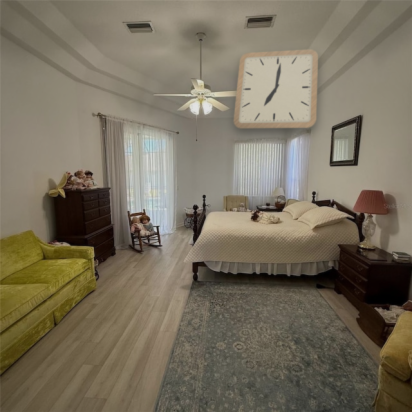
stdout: 7:01
